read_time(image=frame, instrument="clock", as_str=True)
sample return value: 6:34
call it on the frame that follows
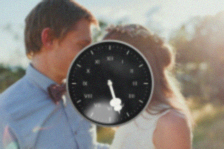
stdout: 5:27
